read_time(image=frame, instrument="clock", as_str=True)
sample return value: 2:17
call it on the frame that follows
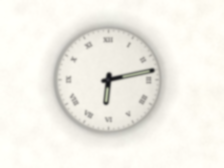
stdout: 6:13
